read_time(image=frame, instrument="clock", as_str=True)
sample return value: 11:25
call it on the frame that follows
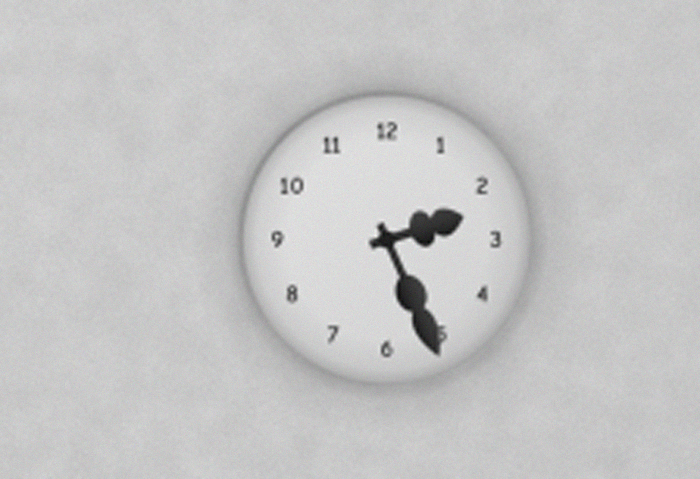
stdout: 2:26
